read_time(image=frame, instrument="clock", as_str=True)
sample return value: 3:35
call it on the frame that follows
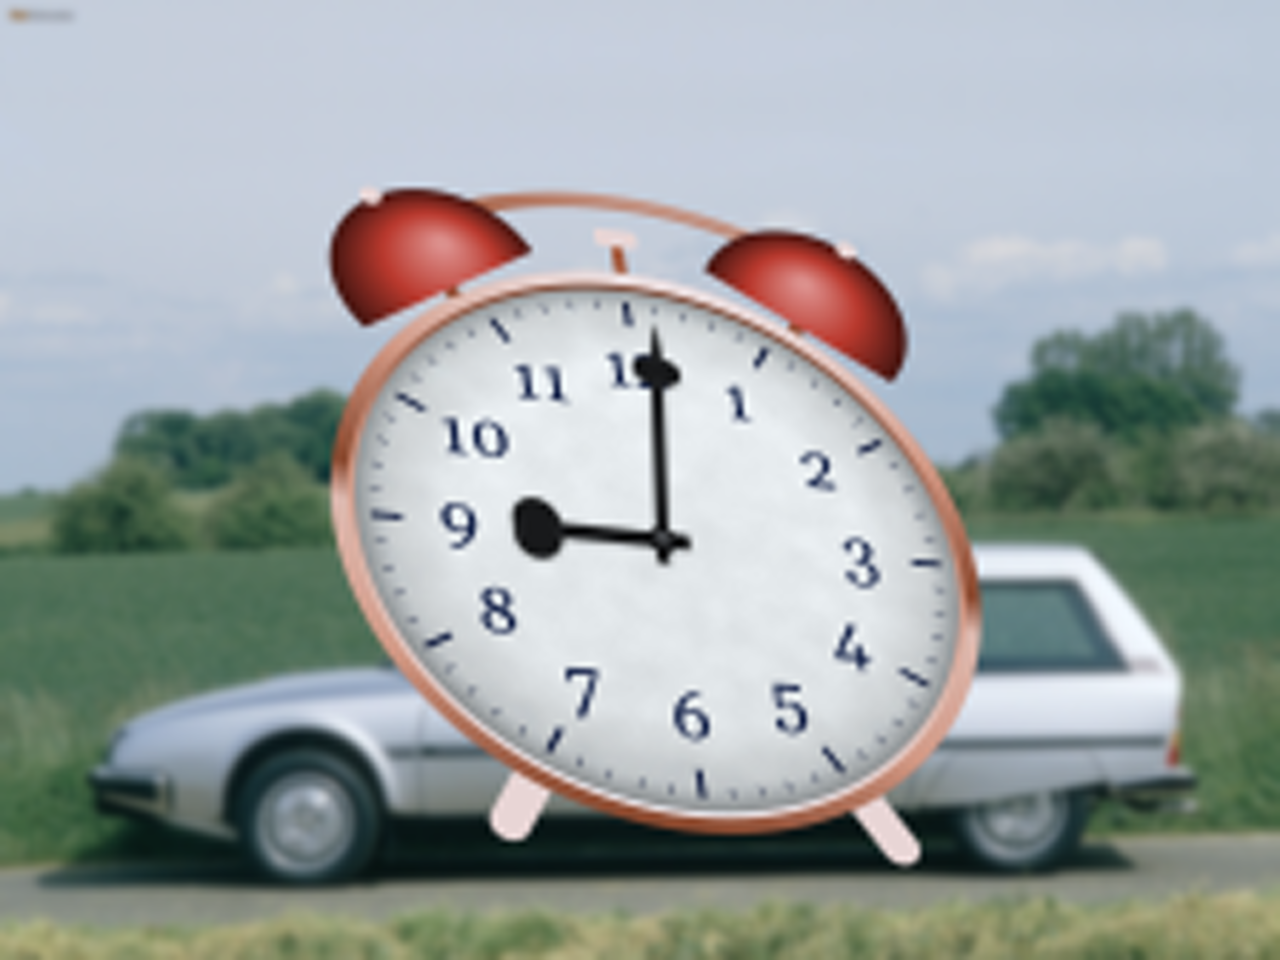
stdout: 9:01
